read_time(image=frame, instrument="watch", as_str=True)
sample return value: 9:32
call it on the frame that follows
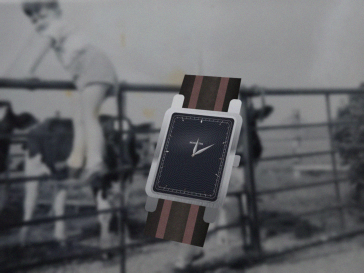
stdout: 12:09
